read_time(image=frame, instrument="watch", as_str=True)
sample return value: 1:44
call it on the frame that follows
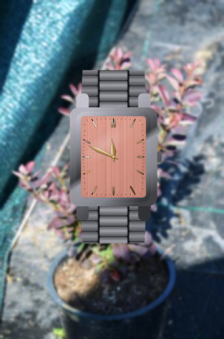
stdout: 11:49
